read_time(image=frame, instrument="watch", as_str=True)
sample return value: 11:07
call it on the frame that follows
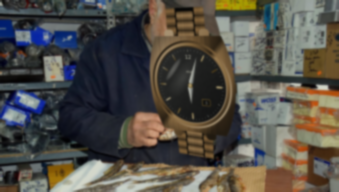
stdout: 6:03
